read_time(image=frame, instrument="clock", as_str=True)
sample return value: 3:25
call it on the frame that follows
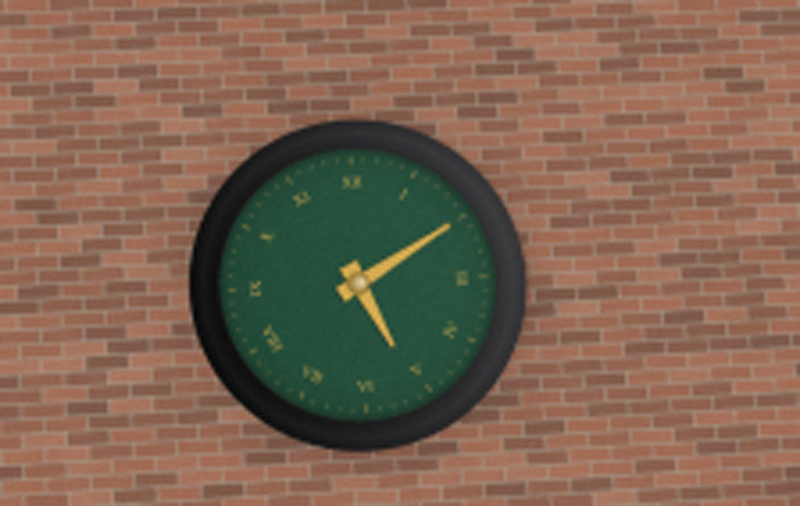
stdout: 5:10
